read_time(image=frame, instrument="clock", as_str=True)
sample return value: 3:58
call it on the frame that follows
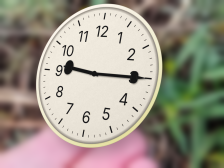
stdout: 9:15
